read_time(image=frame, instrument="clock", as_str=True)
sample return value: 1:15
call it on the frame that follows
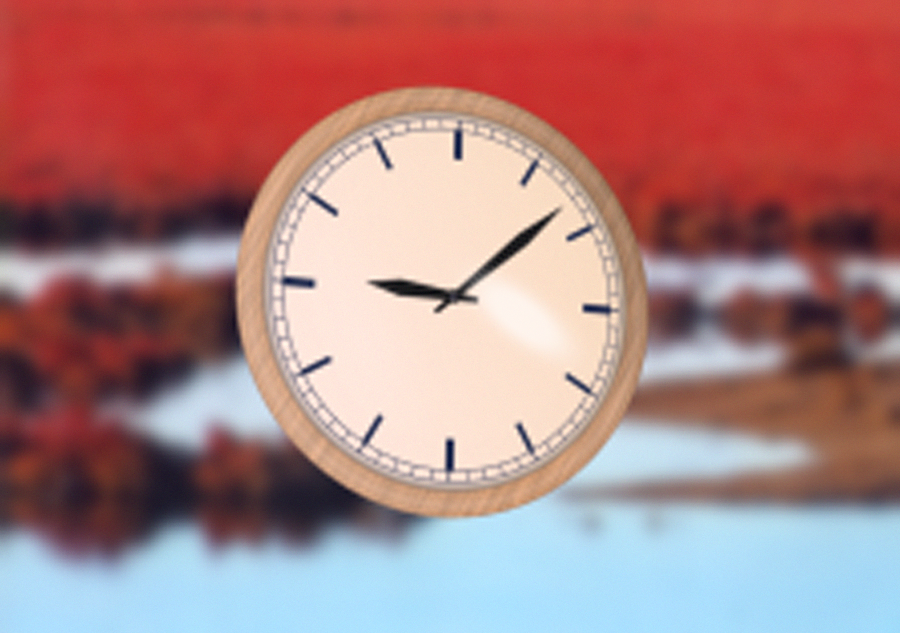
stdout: 9:08
